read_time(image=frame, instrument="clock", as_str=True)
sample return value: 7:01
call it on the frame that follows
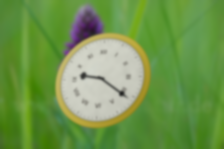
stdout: 9:21
